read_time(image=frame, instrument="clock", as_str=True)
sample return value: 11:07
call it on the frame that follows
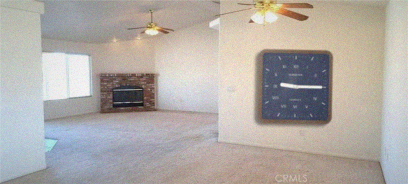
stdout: 9:15
